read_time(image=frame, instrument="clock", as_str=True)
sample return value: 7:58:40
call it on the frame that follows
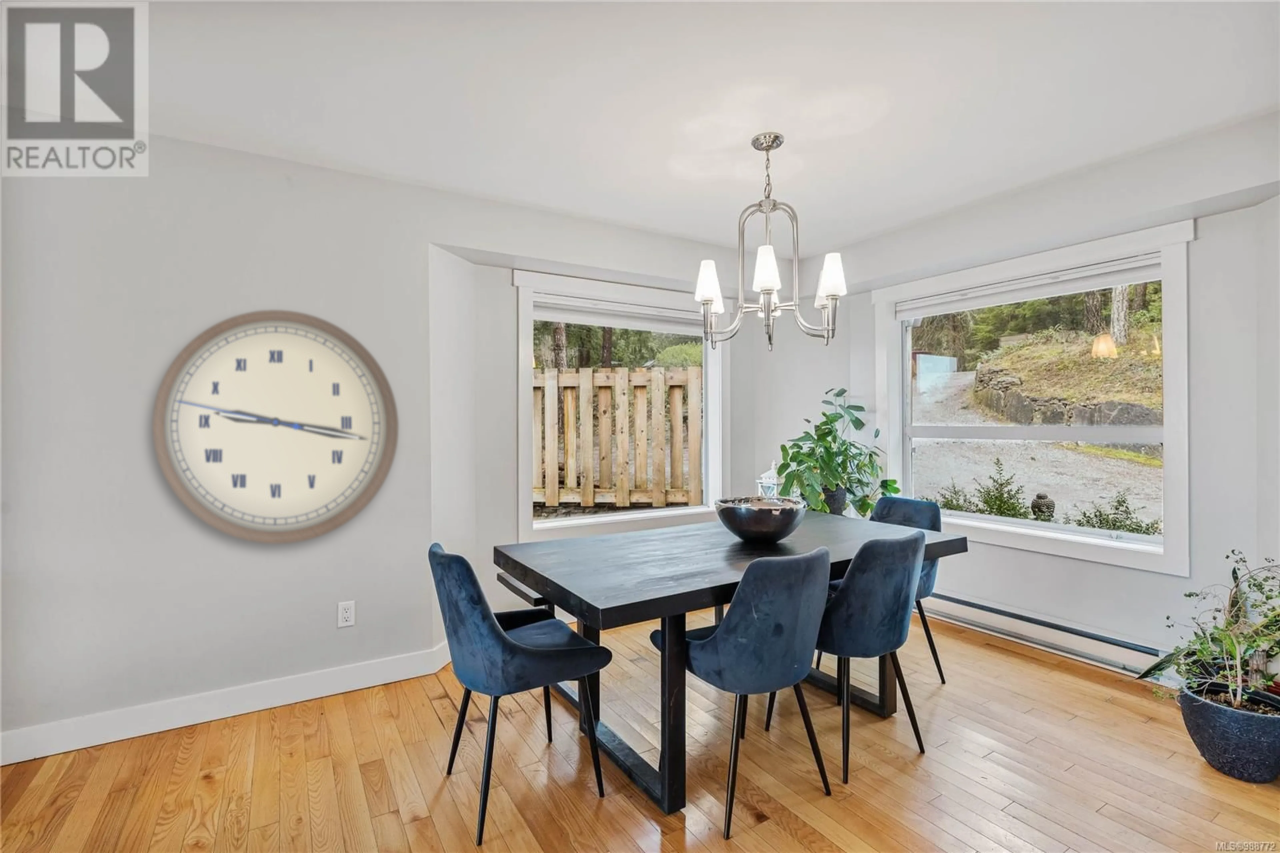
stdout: 9:16:47
